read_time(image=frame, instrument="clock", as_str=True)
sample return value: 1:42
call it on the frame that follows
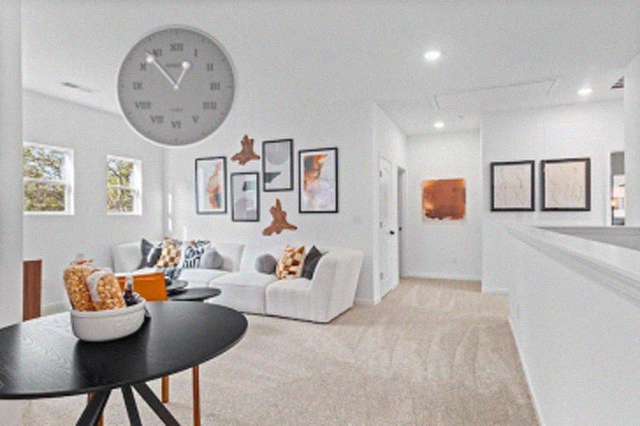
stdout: 12:53
